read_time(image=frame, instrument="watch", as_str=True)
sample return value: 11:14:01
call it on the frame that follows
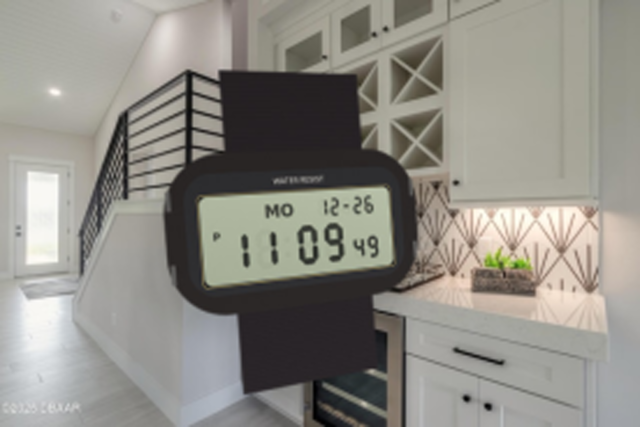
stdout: 11:09:49
